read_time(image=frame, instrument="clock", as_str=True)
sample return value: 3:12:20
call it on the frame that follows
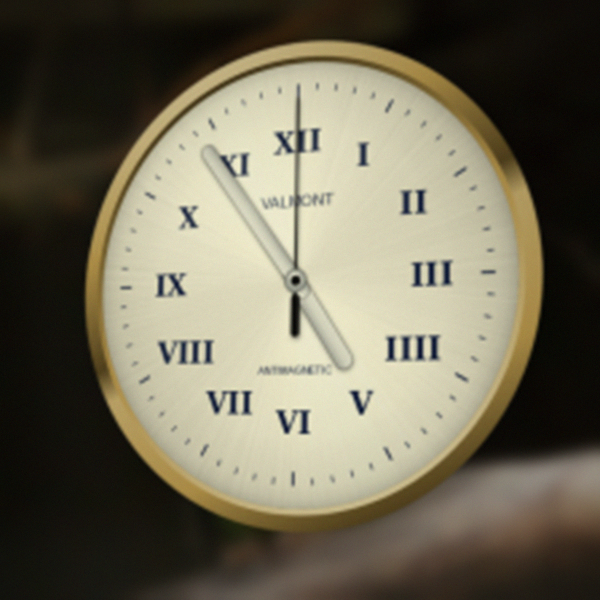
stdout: 4:54:00
